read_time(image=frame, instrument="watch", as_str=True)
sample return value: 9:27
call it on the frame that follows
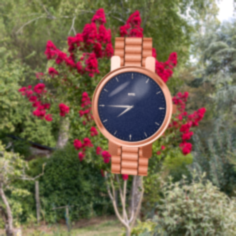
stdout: 7:45
